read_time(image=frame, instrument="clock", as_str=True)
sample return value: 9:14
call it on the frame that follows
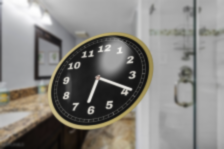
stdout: 6:19
